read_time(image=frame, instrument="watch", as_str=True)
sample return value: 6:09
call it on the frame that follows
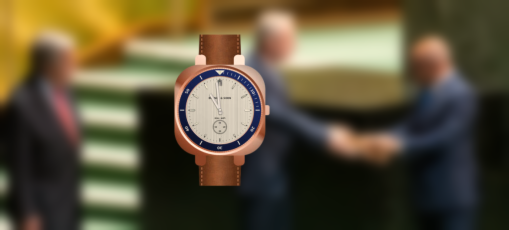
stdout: 10:59
